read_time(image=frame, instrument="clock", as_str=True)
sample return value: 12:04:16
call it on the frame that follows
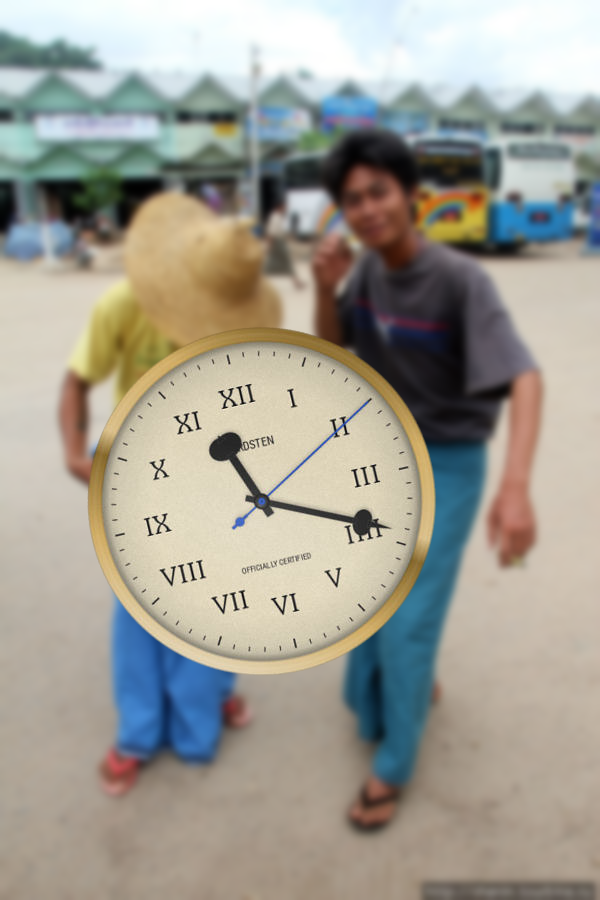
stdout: 11:19:10
